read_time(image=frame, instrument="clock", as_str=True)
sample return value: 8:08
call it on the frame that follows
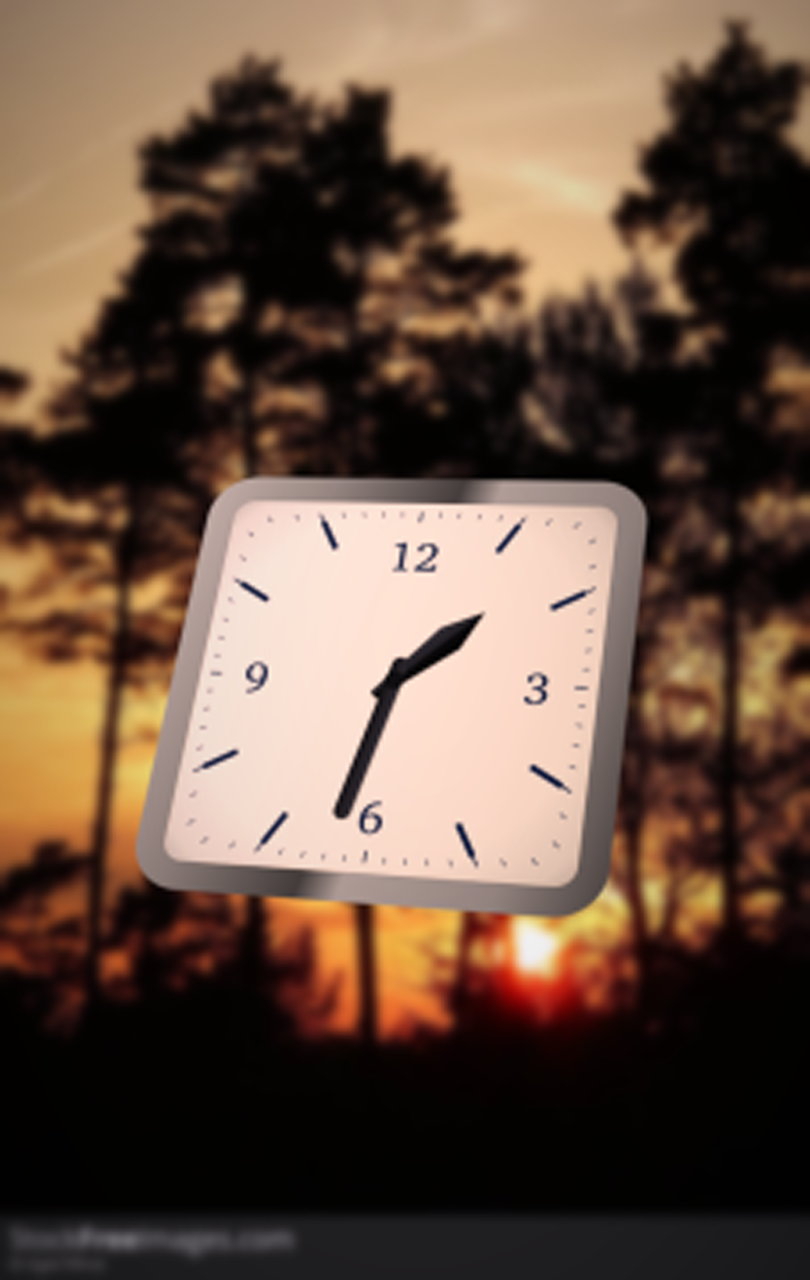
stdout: 1:32
